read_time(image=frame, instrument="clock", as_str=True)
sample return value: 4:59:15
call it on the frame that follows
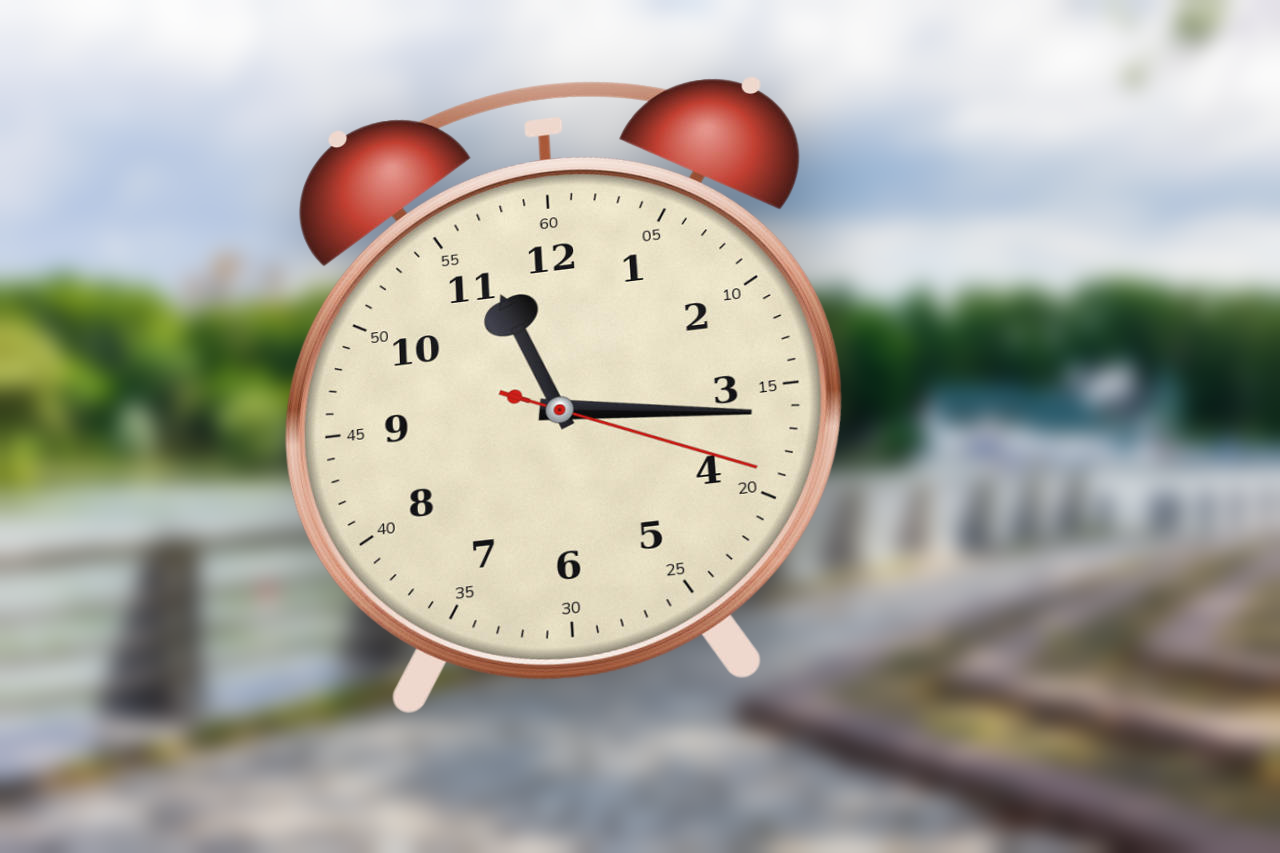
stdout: 11:16:19
